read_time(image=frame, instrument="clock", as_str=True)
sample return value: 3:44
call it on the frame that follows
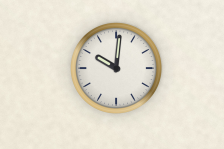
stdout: 10:01
